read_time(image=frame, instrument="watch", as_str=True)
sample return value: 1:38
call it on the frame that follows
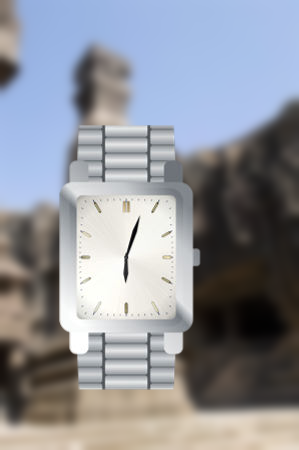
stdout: 6:03
